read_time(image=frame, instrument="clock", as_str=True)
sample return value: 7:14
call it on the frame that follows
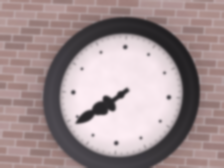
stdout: 7:39
